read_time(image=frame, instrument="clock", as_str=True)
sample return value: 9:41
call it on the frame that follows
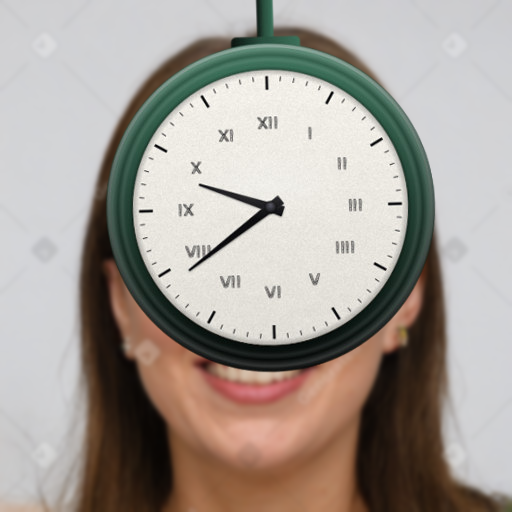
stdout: 9:39
